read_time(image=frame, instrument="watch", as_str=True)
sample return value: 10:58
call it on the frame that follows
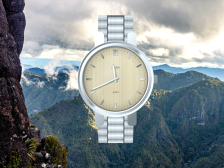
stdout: 11:41
